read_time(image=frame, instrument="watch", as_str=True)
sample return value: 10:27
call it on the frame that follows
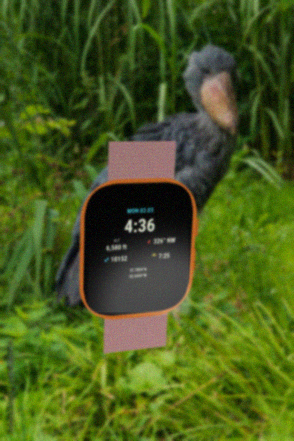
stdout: 4:36
